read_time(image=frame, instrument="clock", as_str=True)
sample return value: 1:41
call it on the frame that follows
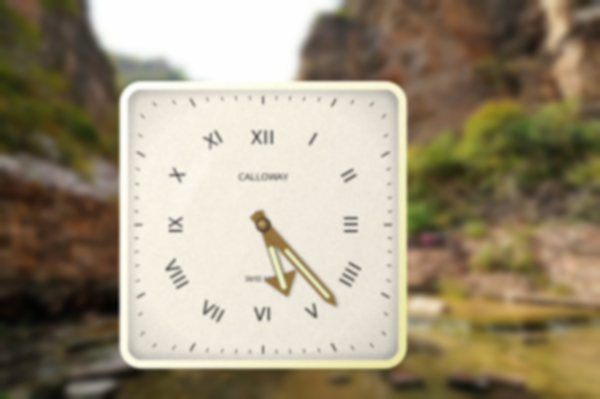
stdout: 5:23
